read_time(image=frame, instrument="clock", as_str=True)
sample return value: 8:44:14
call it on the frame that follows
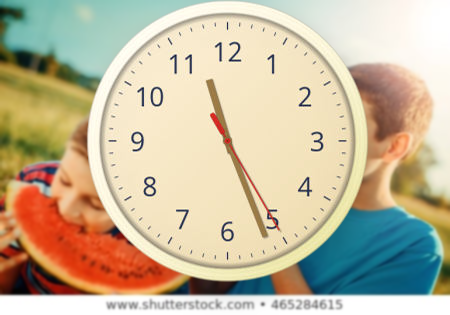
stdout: 11:26:25
